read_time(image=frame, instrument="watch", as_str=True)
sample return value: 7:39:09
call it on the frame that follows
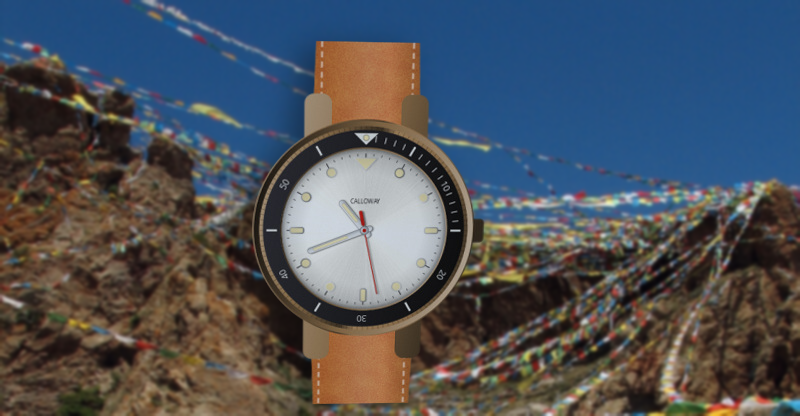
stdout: 10:41:28
